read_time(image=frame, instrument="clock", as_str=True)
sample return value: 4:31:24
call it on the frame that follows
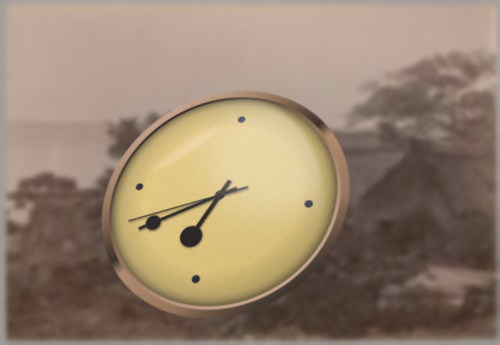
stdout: 6:39:41
